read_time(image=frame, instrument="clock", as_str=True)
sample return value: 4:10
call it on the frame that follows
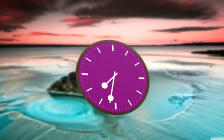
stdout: 7:32
